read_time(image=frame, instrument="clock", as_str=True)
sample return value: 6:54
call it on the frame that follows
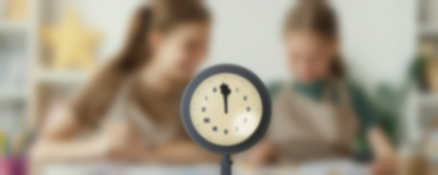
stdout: 11:59
